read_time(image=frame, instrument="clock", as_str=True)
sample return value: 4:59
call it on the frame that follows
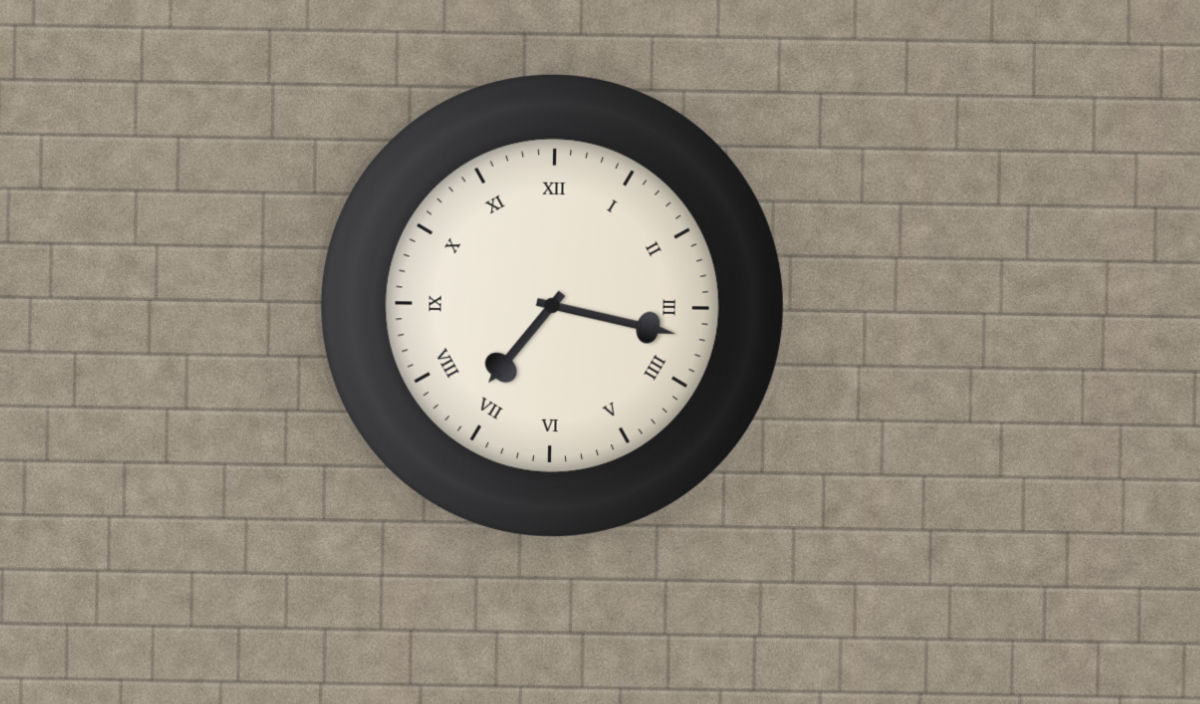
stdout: 7:17
